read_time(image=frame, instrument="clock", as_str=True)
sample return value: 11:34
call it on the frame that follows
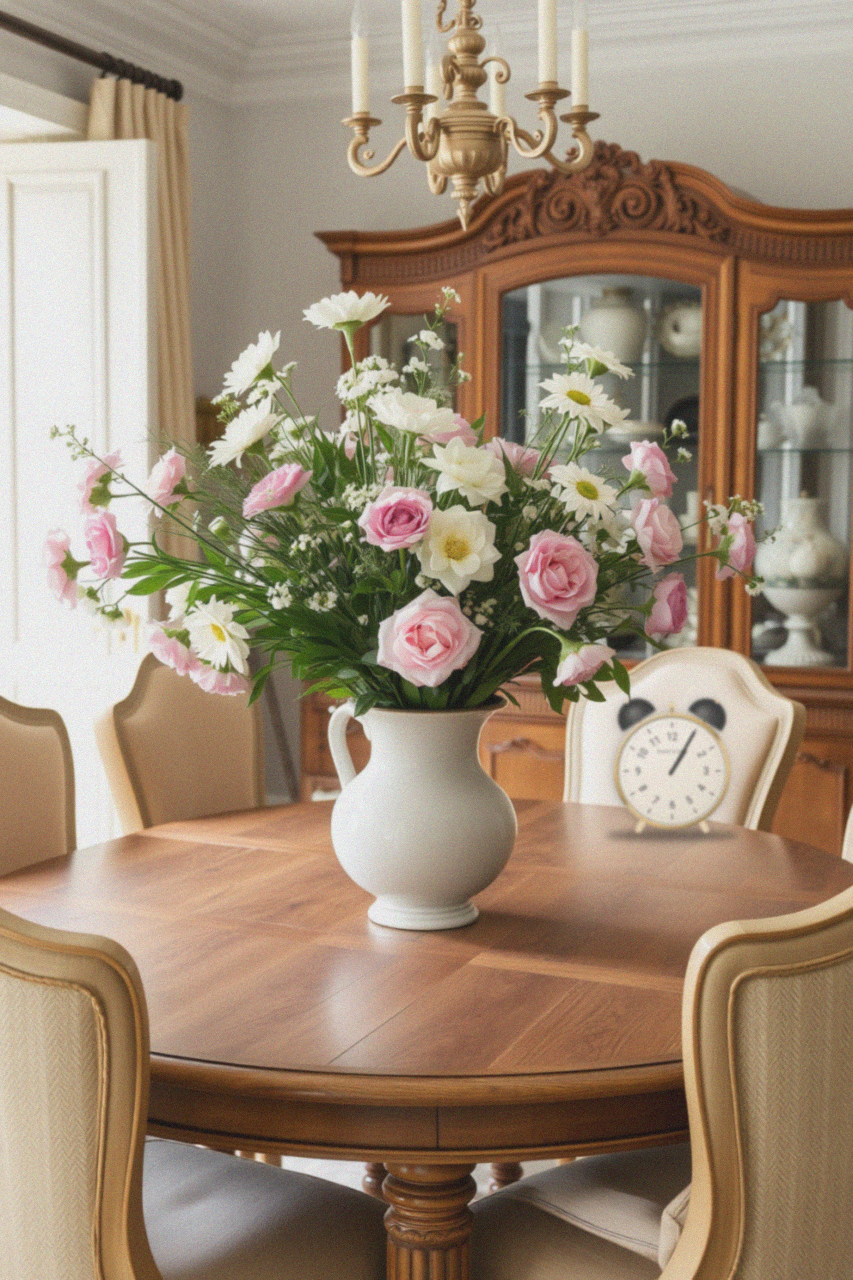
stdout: 1:05
